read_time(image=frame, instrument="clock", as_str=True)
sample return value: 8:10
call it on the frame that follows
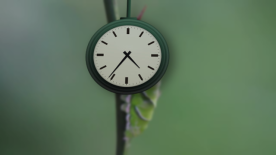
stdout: 4:36
